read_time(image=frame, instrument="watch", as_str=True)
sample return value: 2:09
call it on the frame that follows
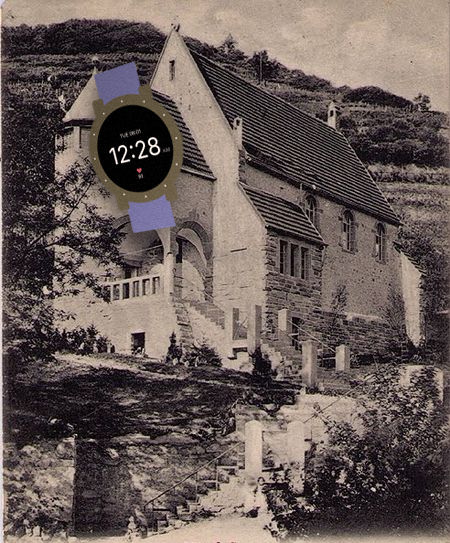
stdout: 12:28
